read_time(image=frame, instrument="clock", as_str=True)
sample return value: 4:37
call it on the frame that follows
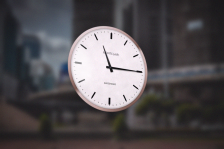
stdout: 11:15
